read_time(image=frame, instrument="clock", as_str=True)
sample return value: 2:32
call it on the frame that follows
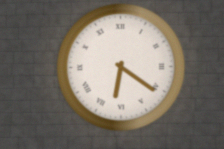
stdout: 6:21
